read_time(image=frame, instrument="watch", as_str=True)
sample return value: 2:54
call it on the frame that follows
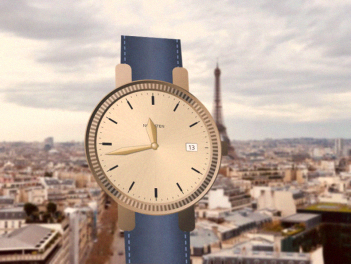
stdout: 11:43
